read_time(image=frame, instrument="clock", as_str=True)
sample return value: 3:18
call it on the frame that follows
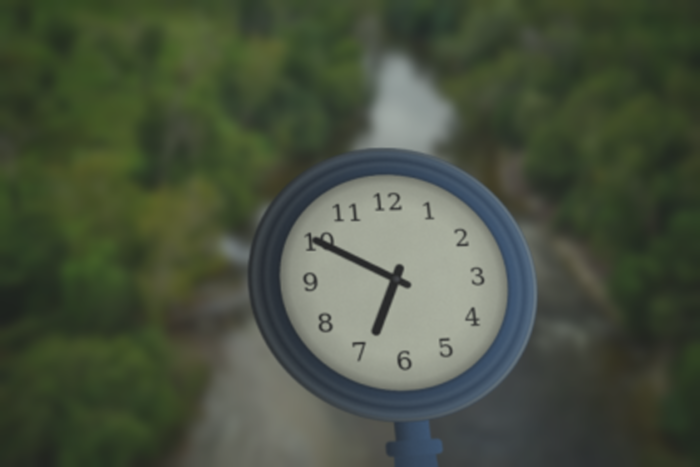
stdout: 6:50
